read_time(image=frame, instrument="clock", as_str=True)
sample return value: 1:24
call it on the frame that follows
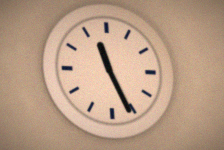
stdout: 11:26
